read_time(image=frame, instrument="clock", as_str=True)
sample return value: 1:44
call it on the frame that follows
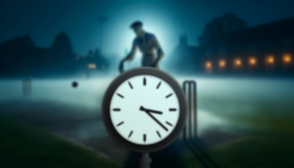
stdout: 3:22
